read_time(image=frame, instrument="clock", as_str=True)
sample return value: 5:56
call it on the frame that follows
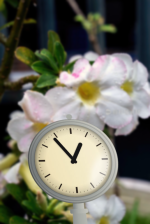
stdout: 12:54
